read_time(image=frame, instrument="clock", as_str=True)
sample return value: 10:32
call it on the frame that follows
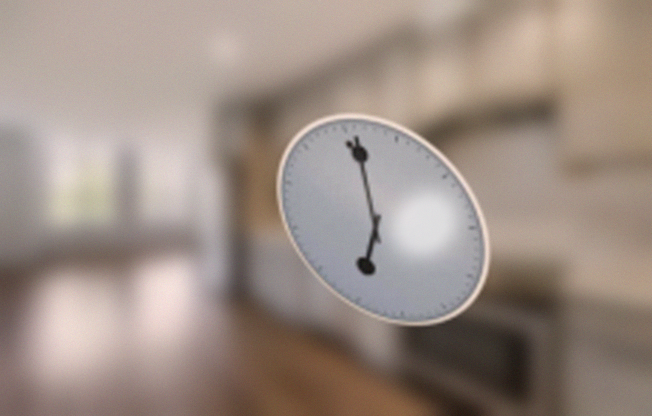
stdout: 7:01
